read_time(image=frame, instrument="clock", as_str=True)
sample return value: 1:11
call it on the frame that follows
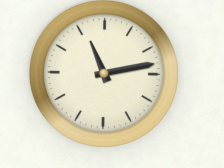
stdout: 11:13
